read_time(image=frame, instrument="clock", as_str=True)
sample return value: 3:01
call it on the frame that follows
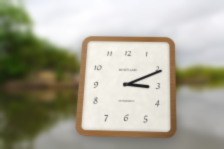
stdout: 3:11
